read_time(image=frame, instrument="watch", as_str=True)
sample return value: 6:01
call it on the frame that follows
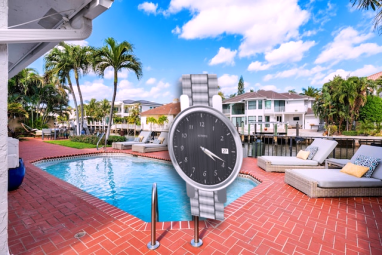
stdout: 4:19
